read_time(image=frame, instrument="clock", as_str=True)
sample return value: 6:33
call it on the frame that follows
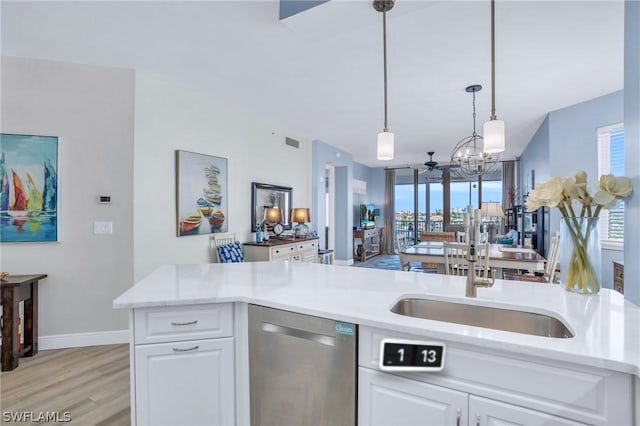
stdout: 1:13
